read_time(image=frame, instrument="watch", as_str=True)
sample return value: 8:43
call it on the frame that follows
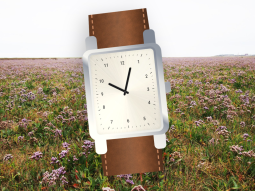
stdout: 10:03
